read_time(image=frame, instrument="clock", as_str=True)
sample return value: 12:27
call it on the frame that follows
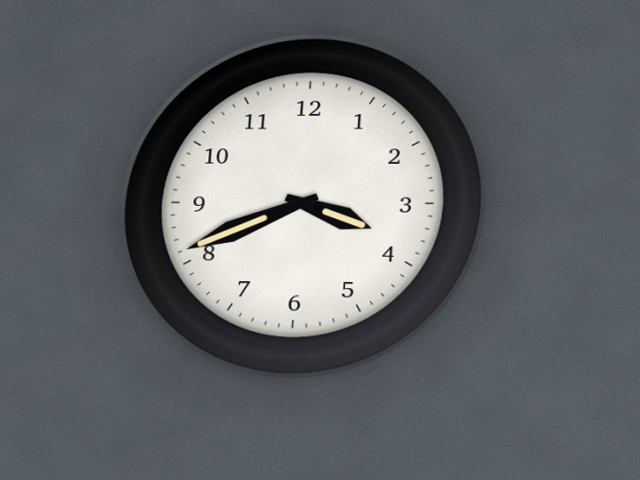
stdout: 3:41
